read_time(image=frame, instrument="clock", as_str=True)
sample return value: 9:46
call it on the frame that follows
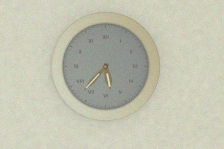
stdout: 5:37
